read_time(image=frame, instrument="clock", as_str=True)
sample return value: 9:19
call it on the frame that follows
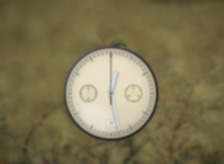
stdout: 12:28
